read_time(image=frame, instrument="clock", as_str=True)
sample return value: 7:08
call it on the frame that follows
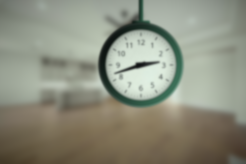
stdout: 2:42
